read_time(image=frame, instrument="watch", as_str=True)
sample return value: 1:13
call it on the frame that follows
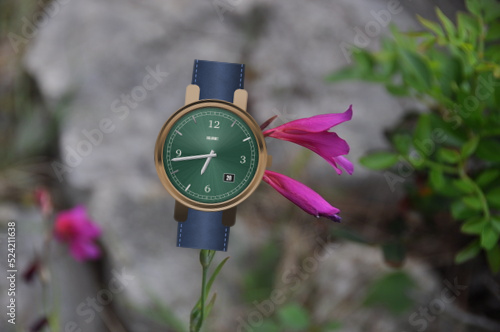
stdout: 6:43
